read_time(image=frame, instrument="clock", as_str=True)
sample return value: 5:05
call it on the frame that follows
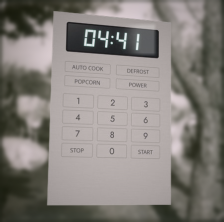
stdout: 4:41
